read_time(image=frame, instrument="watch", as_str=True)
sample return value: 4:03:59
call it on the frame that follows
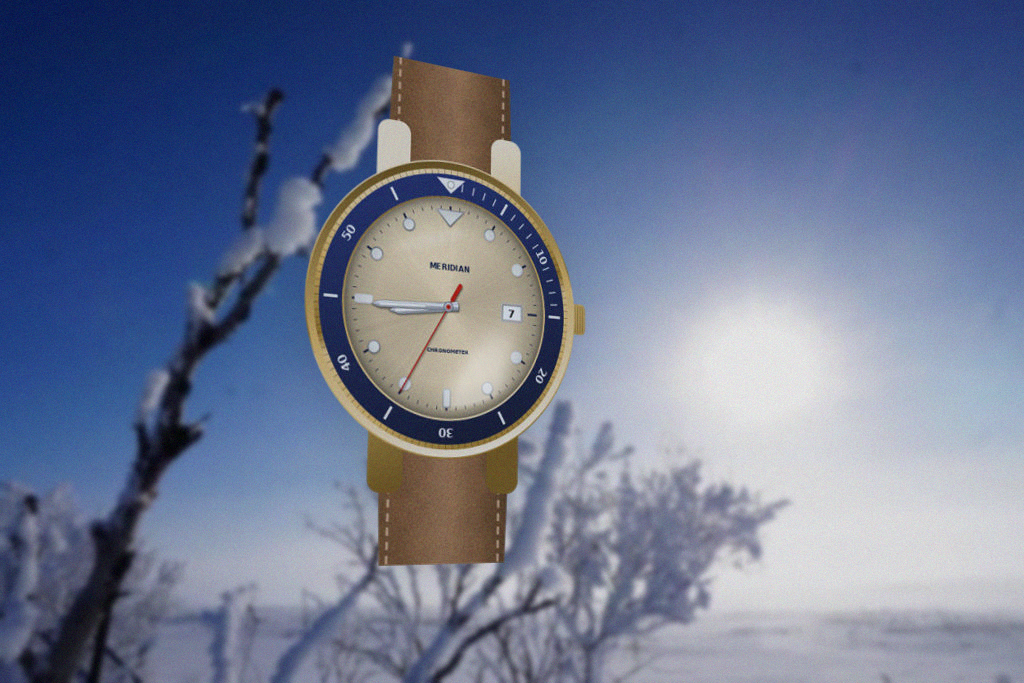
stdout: 8:44:35
